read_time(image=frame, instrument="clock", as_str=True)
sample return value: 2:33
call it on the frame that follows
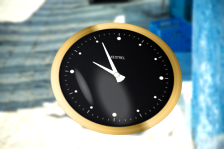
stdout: 9:56
